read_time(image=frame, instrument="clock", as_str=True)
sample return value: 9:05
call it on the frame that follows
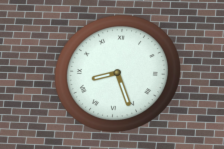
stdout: 8:26
